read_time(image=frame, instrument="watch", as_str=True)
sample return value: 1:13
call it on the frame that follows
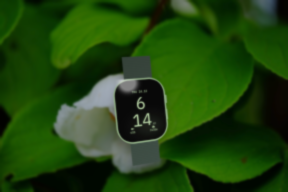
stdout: 6:14
